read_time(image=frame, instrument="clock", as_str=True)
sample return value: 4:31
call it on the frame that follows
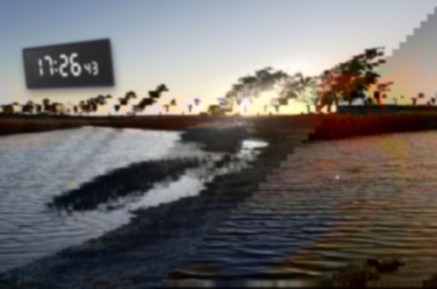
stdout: 17:26
